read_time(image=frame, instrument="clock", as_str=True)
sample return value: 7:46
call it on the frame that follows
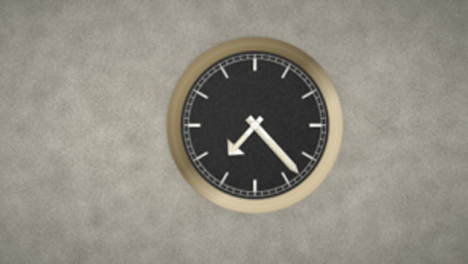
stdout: 7:23
